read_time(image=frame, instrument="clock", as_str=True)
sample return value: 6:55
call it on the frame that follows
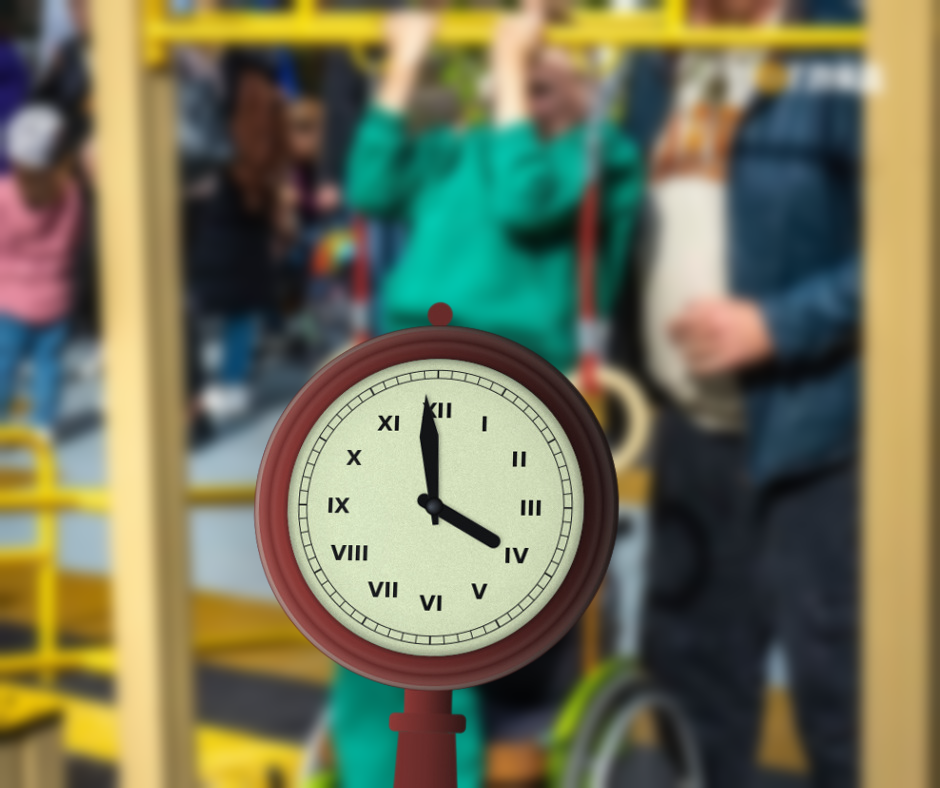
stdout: 3:59
